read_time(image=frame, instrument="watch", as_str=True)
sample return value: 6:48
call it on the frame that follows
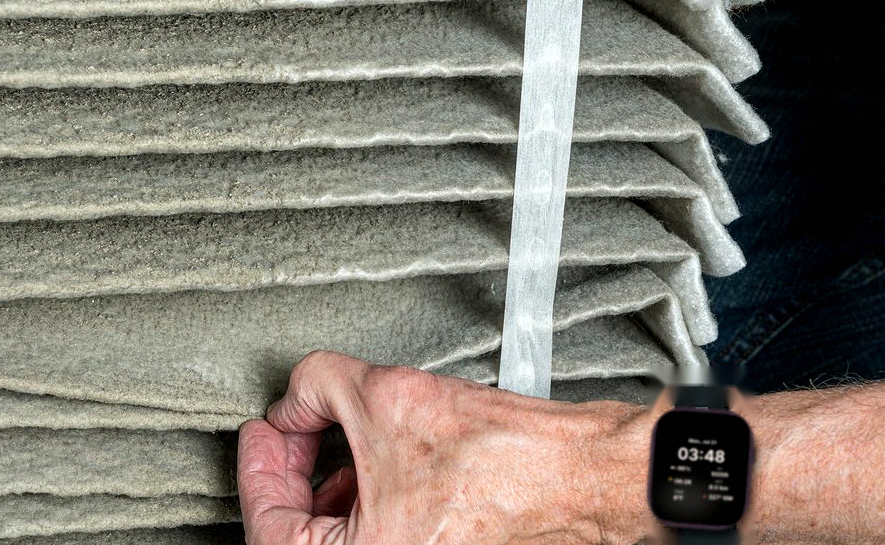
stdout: 3:48
